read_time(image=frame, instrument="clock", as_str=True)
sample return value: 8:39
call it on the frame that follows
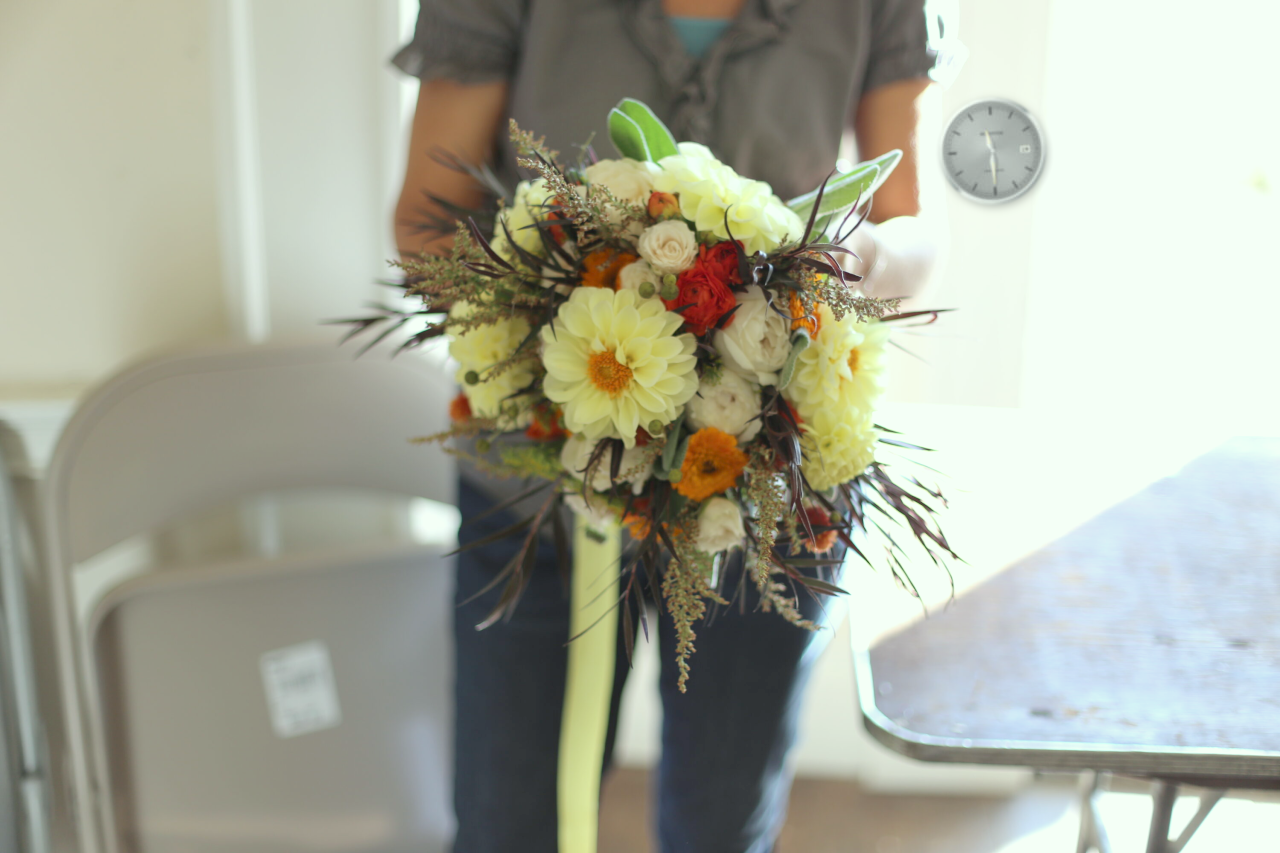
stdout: 11:30
